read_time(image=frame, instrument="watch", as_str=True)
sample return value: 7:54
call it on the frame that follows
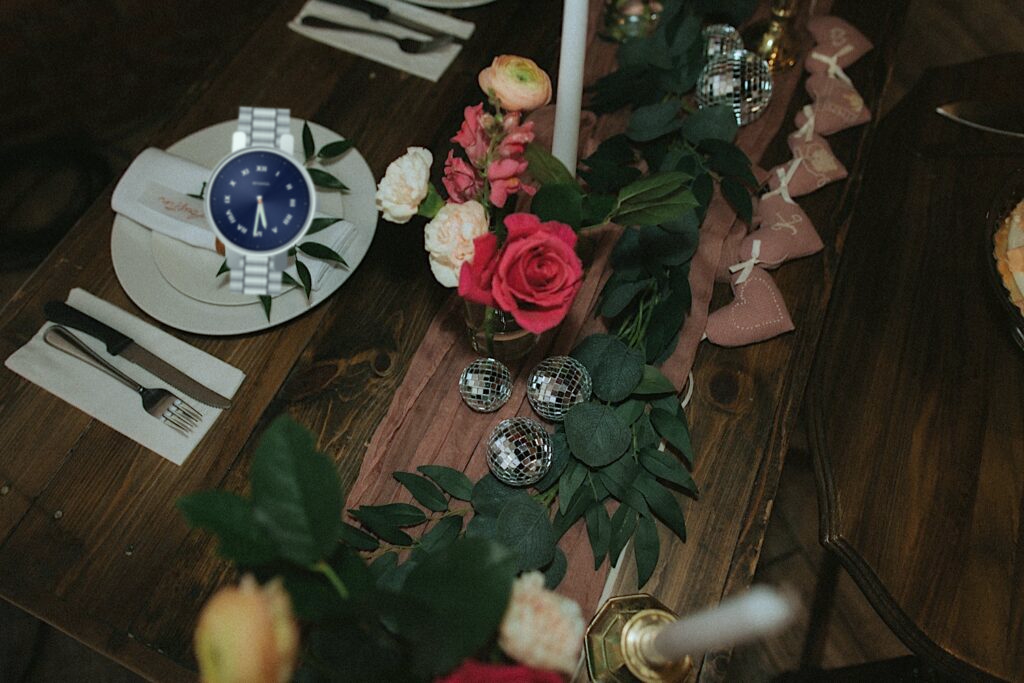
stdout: 5:31
